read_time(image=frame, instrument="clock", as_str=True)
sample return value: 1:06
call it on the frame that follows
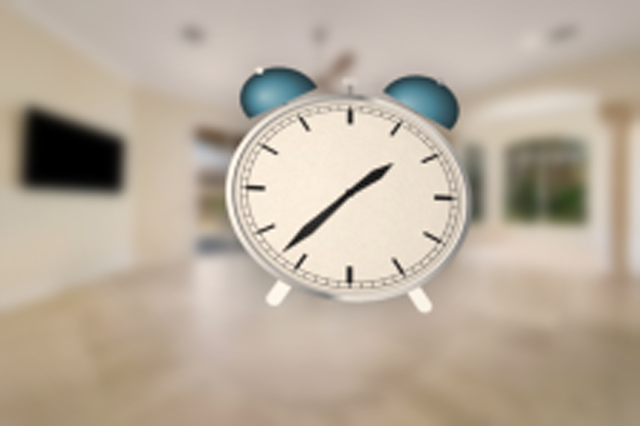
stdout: 1:37
